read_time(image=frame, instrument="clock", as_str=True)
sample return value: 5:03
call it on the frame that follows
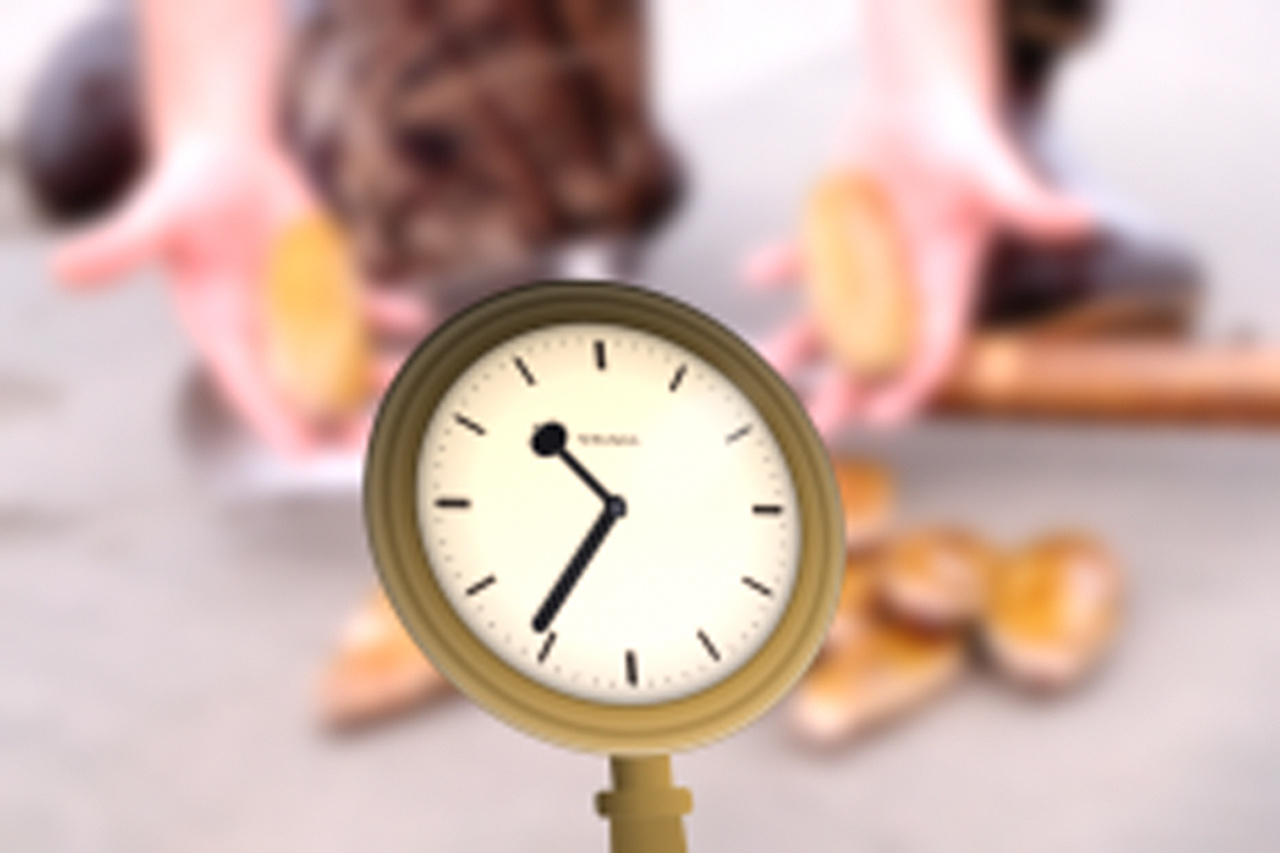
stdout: 10:36
